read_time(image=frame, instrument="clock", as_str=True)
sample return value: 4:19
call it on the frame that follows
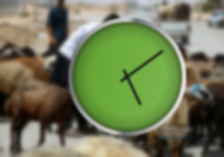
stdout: 5:09
